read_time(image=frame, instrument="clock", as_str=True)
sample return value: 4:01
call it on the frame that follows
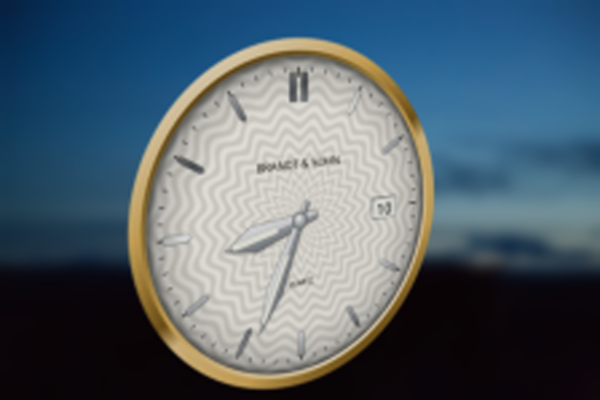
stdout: 8:34
